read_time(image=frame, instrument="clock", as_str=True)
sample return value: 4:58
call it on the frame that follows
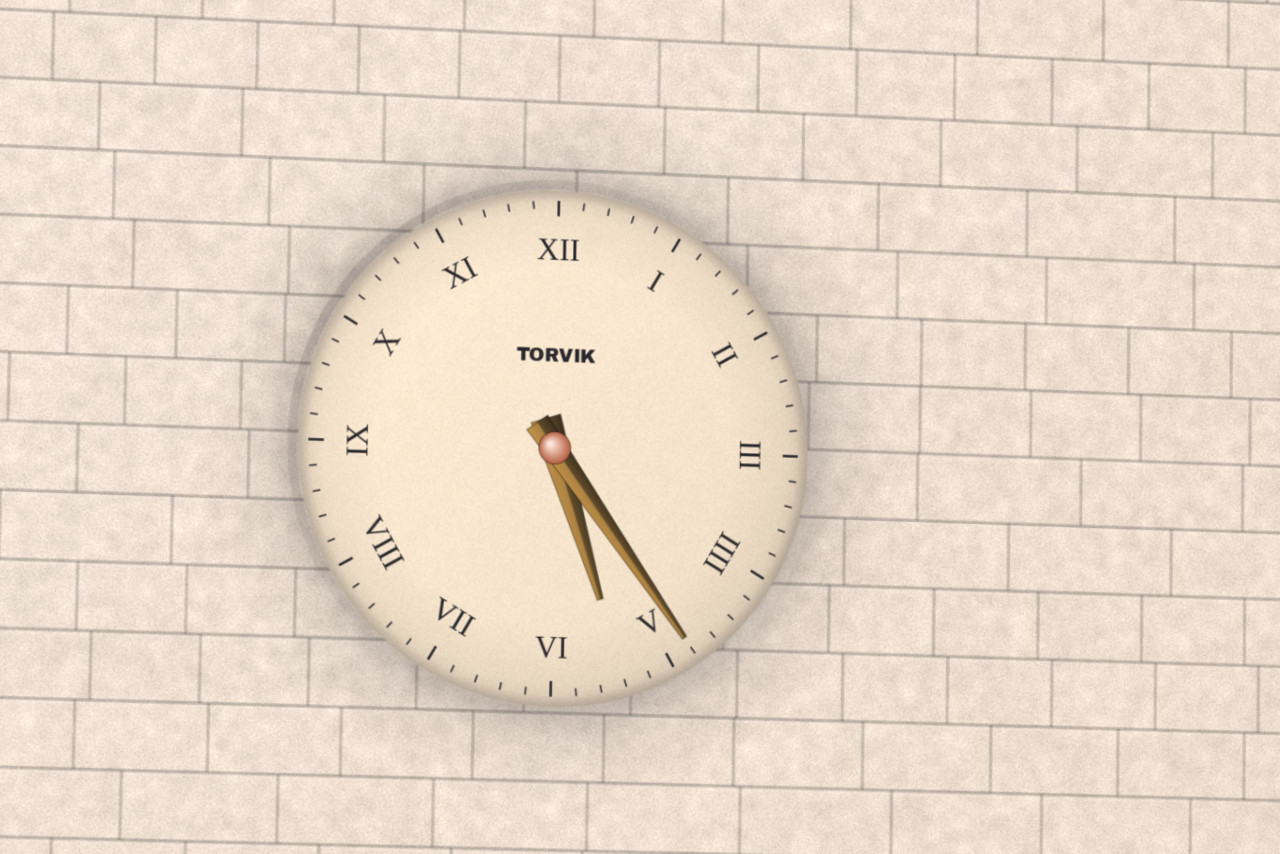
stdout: 5:24
